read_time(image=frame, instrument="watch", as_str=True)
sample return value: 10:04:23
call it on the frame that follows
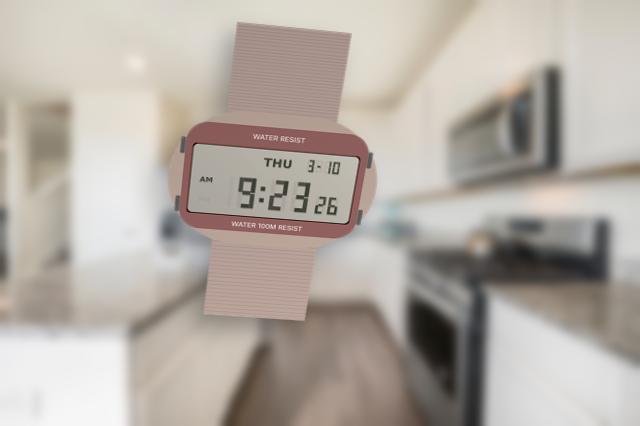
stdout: 9:23:26
